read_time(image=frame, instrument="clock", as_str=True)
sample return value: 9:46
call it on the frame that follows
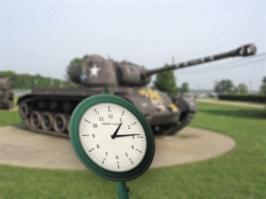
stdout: 1:14
